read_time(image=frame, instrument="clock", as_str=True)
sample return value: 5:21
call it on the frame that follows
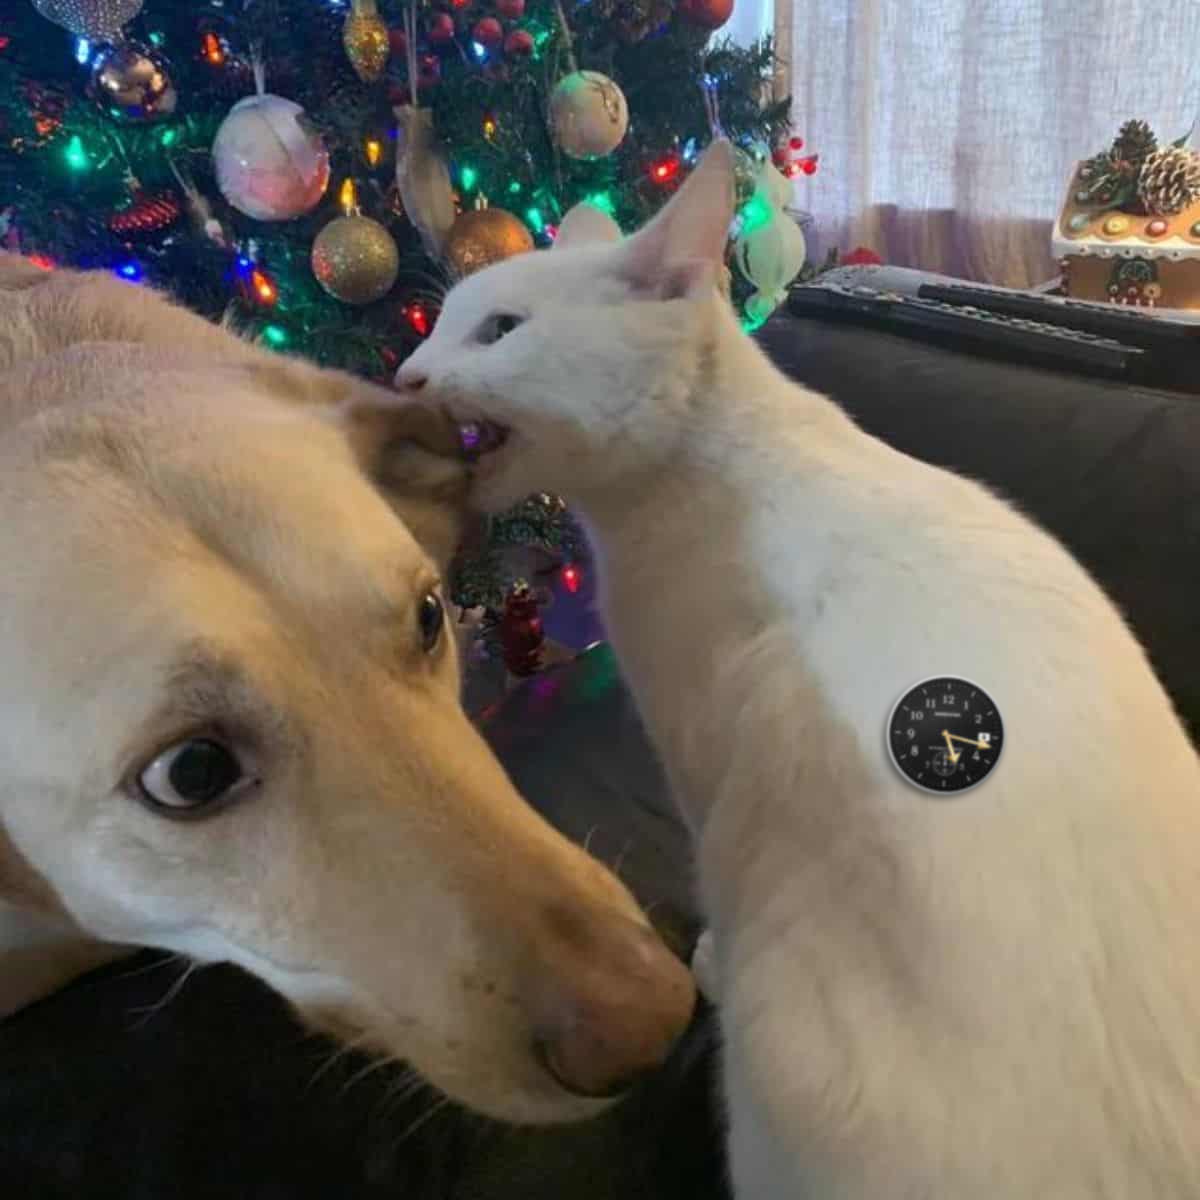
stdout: 5:17
